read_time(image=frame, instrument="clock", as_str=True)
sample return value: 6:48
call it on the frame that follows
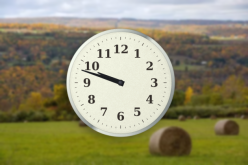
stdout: 9:48
